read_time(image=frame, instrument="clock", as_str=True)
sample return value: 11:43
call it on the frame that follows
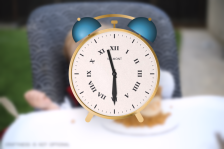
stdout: 11:30
